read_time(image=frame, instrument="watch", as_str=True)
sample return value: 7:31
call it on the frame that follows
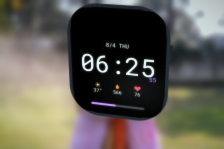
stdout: 6:25
